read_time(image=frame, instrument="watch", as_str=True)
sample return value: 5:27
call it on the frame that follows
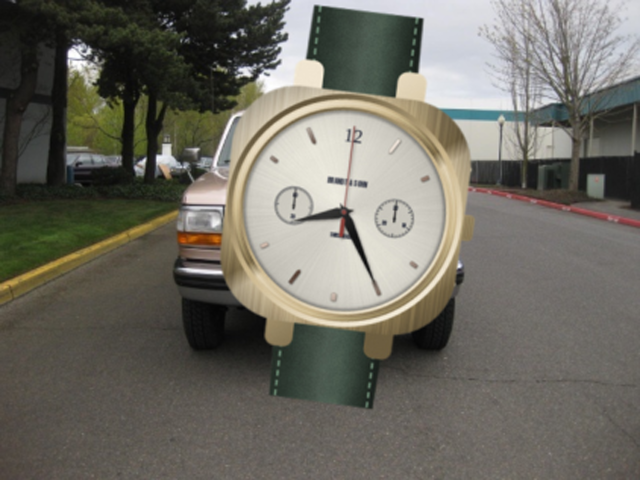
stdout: 8:25
